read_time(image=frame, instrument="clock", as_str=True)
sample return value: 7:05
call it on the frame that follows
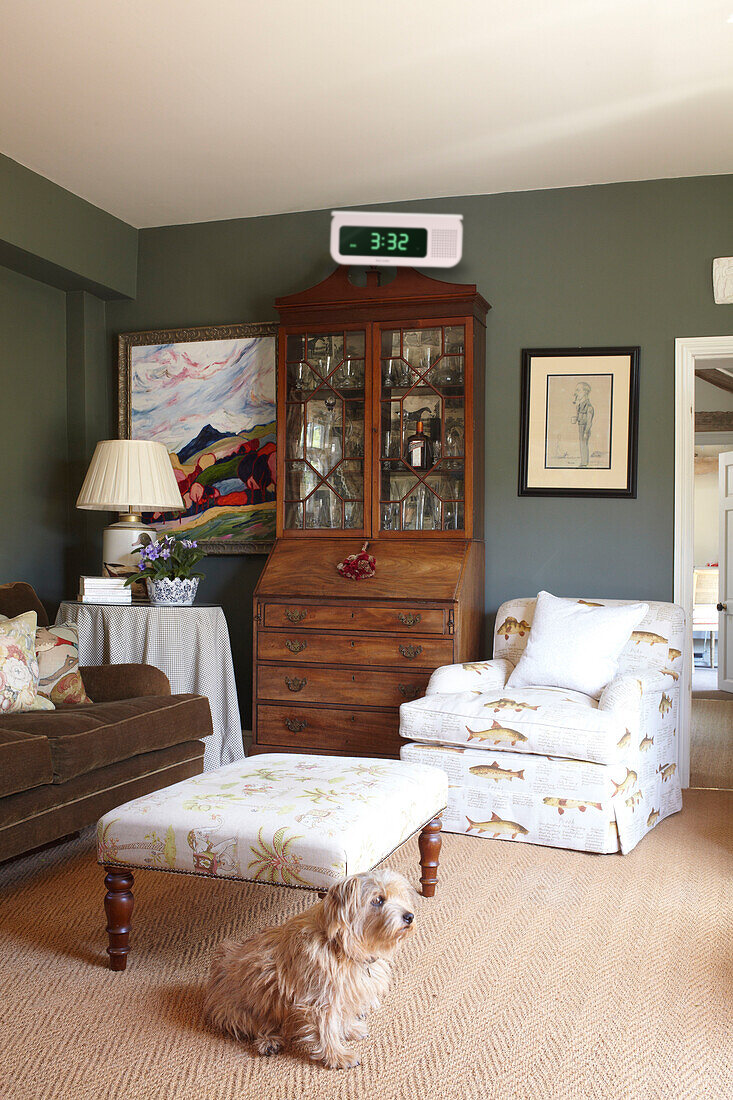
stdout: 3:32
